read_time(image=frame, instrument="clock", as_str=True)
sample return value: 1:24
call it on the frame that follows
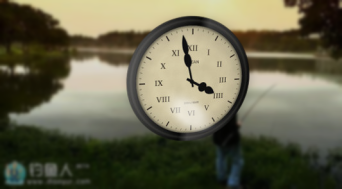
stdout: 3:58
